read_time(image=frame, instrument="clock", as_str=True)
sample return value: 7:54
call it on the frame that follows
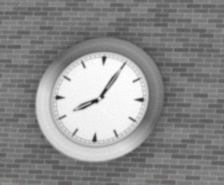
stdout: 8:05
